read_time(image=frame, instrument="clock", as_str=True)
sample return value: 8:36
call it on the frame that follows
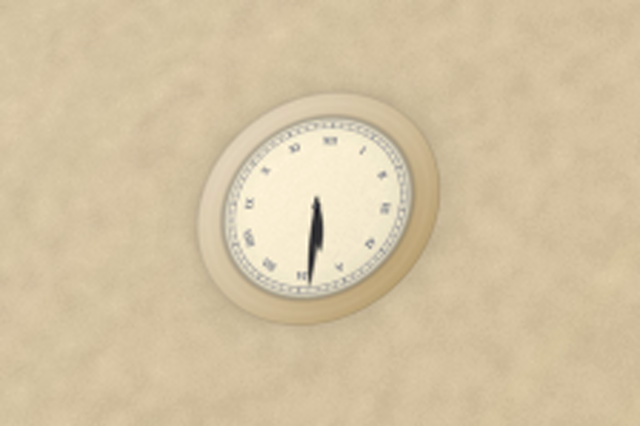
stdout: 5:29
